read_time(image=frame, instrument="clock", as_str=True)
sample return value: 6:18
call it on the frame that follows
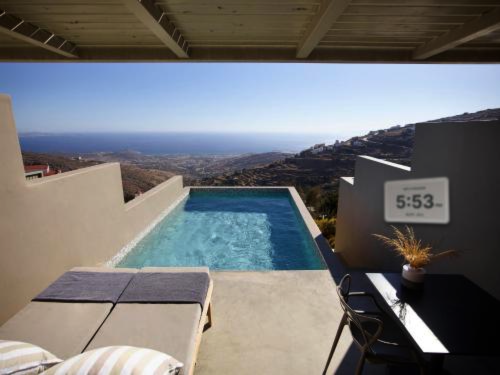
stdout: 5:53
